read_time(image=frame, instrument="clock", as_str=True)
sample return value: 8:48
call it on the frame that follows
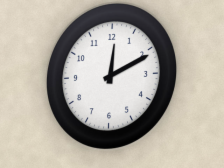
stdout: 12:11
